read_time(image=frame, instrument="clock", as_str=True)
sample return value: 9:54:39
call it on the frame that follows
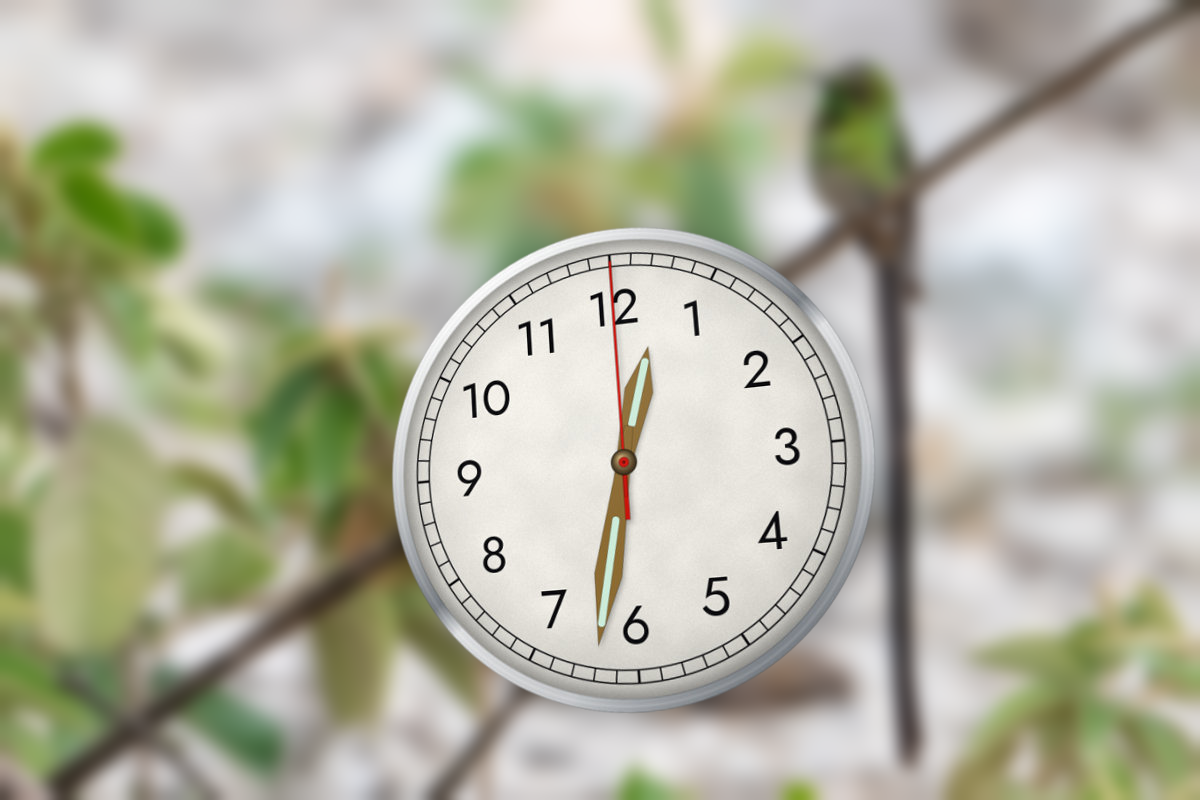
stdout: 12:32:00
